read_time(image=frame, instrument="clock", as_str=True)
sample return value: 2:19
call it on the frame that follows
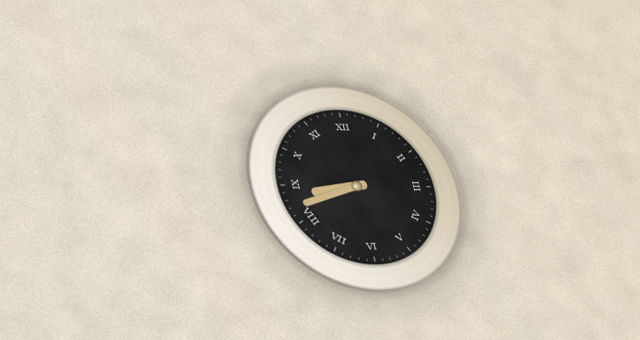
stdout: 8:42
